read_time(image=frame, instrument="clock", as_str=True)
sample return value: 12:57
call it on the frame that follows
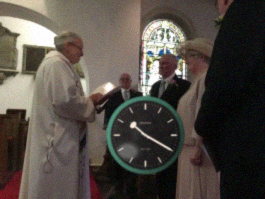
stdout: 10:20
